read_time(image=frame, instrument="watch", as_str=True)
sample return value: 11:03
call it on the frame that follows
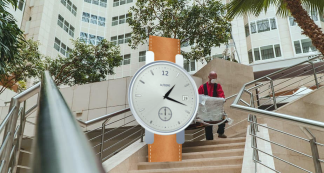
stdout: 1:18
